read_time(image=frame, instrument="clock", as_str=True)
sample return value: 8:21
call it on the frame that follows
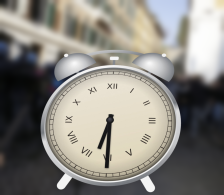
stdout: 6:30
